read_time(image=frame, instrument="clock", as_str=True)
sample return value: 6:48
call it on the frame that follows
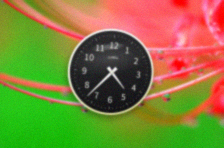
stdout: 4:37
